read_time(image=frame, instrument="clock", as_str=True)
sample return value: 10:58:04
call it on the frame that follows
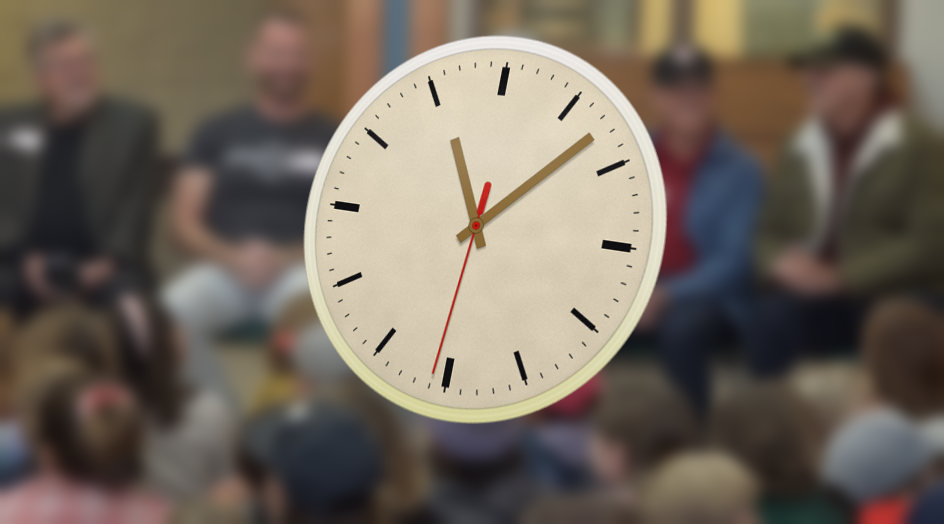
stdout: 11:07:31
